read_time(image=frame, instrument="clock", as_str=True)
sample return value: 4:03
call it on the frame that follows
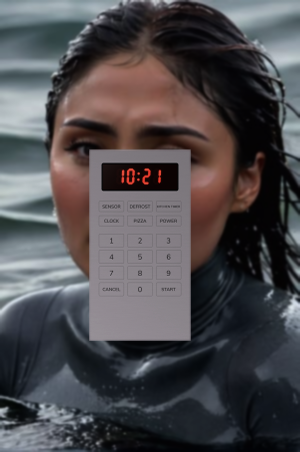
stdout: 10:21
